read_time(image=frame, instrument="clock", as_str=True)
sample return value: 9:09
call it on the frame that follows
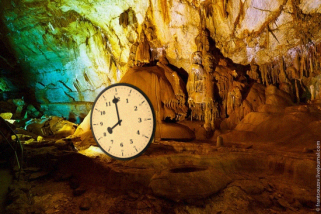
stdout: 7:59
